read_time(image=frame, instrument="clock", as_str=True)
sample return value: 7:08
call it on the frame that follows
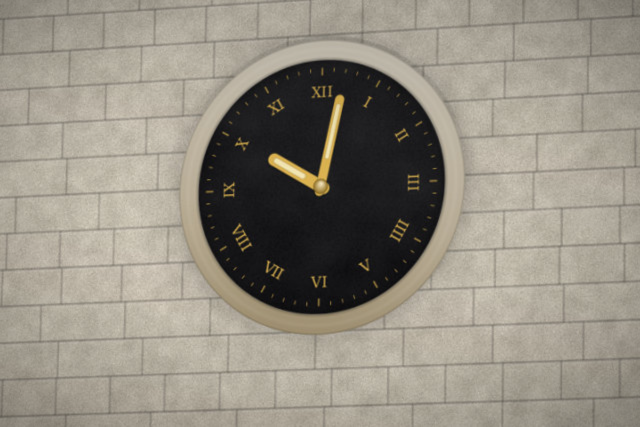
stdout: 10:02
